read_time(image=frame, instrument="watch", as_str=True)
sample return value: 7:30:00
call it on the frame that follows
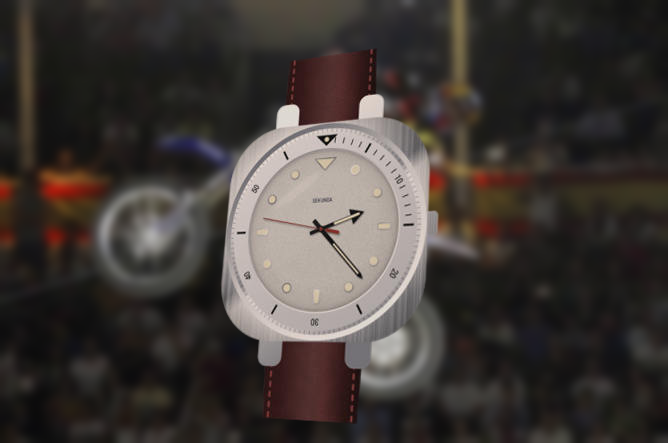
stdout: 2:22:47
